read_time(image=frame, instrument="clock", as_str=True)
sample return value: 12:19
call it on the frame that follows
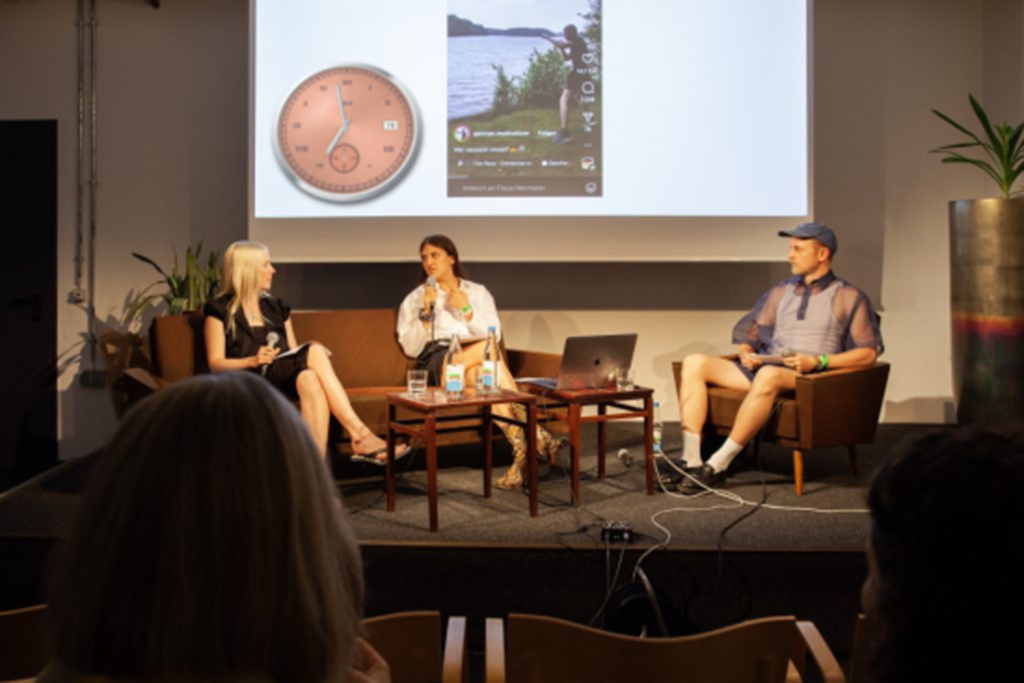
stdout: 6:58
